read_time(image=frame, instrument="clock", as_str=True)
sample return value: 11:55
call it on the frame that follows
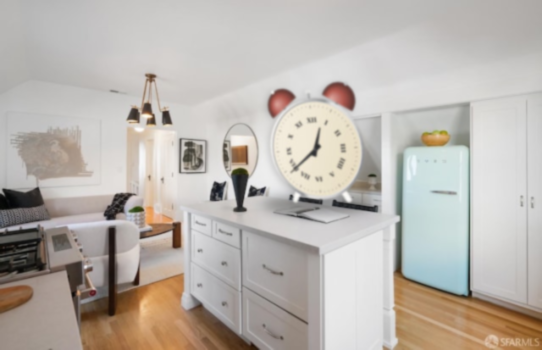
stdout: 12:39
